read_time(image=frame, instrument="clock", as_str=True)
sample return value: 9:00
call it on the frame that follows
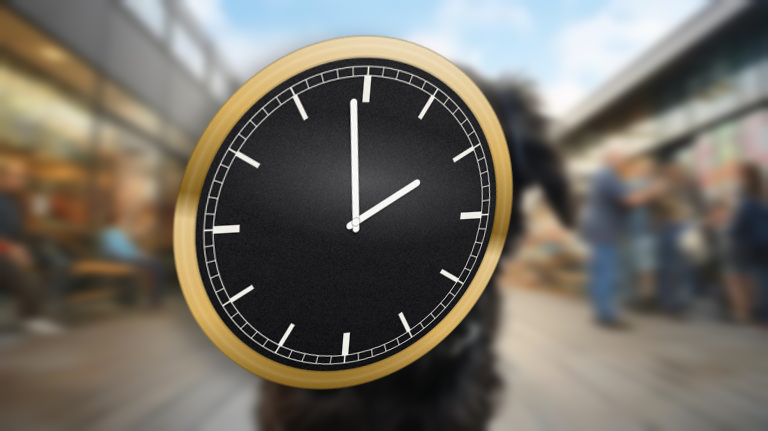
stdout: 1:59
